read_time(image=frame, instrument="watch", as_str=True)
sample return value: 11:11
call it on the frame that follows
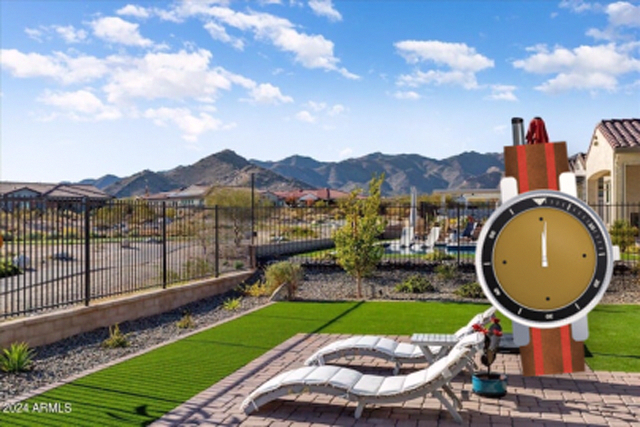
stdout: 12:01
